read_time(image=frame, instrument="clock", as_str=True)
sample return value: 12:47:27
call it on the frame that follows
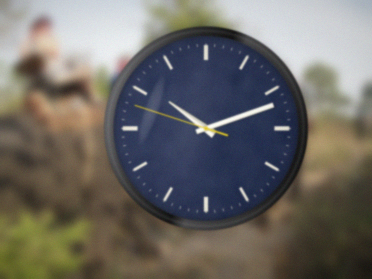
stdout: 10:11:48
